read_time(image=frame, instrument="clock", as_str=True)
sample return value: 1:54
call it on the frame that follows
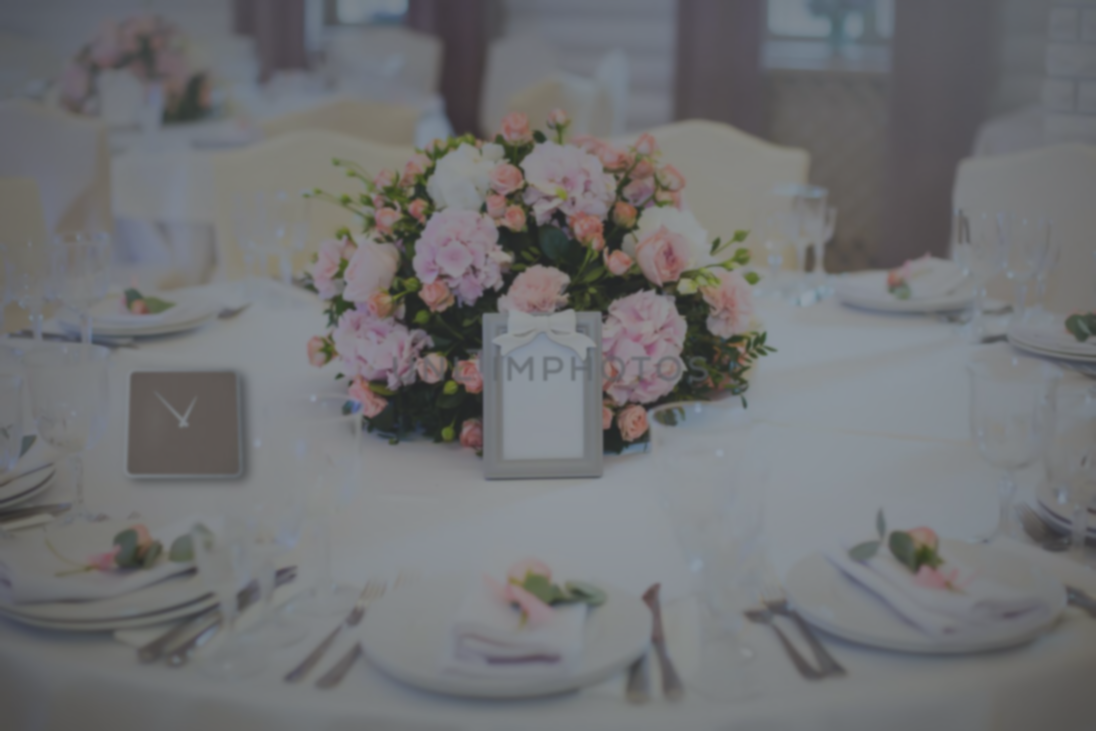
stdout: 12:53
